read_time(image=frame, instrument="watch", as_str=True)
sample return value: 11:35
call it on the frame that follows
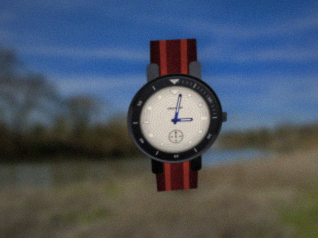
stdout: 3:02
